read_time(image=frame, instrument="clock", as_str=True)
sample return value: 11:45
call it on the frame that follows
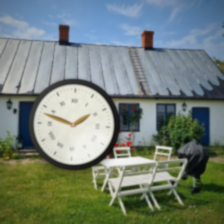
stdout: 1:48
